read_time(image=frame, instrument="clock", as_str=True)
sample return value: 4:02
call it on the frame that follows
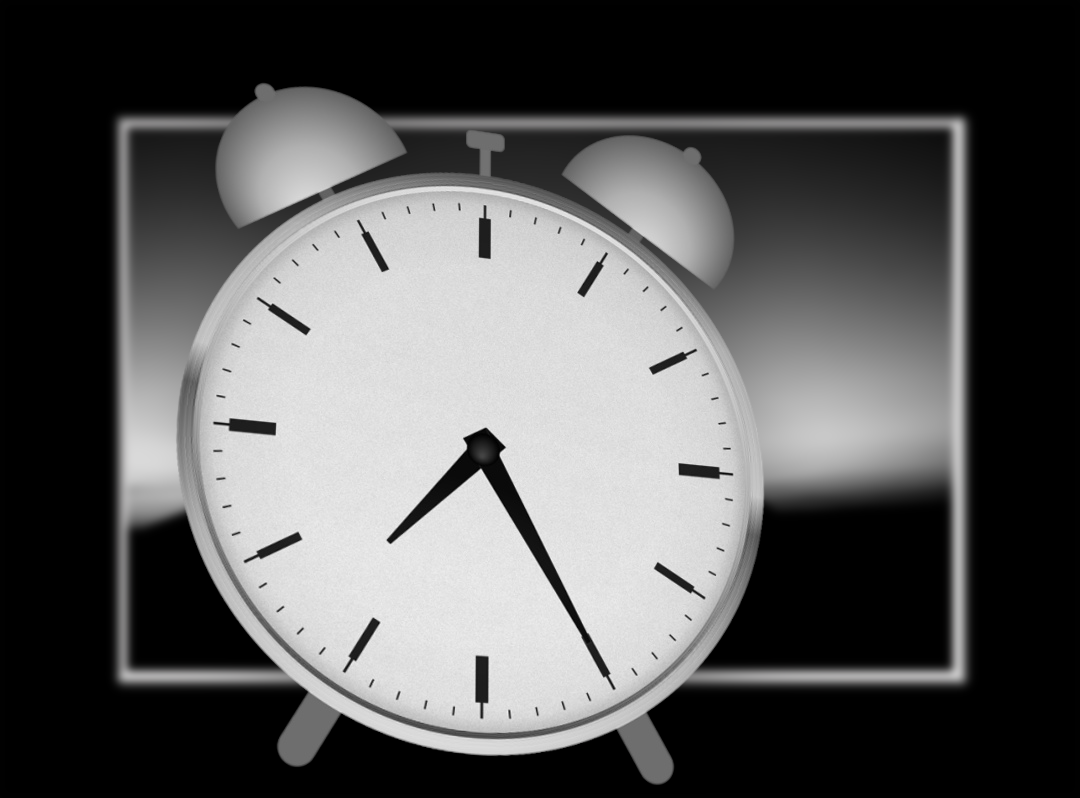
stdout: 7:25
